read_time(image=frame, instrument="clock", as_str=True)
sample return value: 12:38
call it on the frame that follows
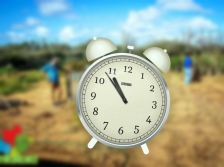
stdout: 10:53
